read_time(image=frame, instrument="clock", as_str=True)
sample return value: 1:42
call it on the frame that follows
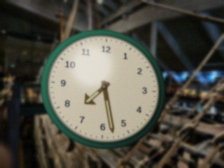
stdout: 7:28
